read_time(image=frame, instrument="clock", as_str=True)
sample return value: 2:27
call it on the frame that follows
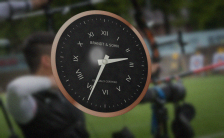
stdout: 2:34
